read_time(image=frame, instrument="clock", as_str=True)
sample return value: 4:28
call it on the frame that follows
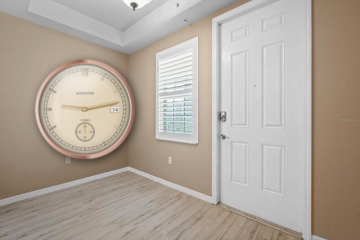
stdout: 9:13
